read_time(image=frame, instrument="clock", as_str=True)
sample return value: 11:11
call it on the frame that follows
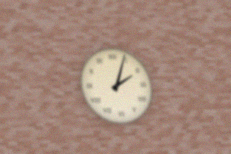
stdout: 2:04
